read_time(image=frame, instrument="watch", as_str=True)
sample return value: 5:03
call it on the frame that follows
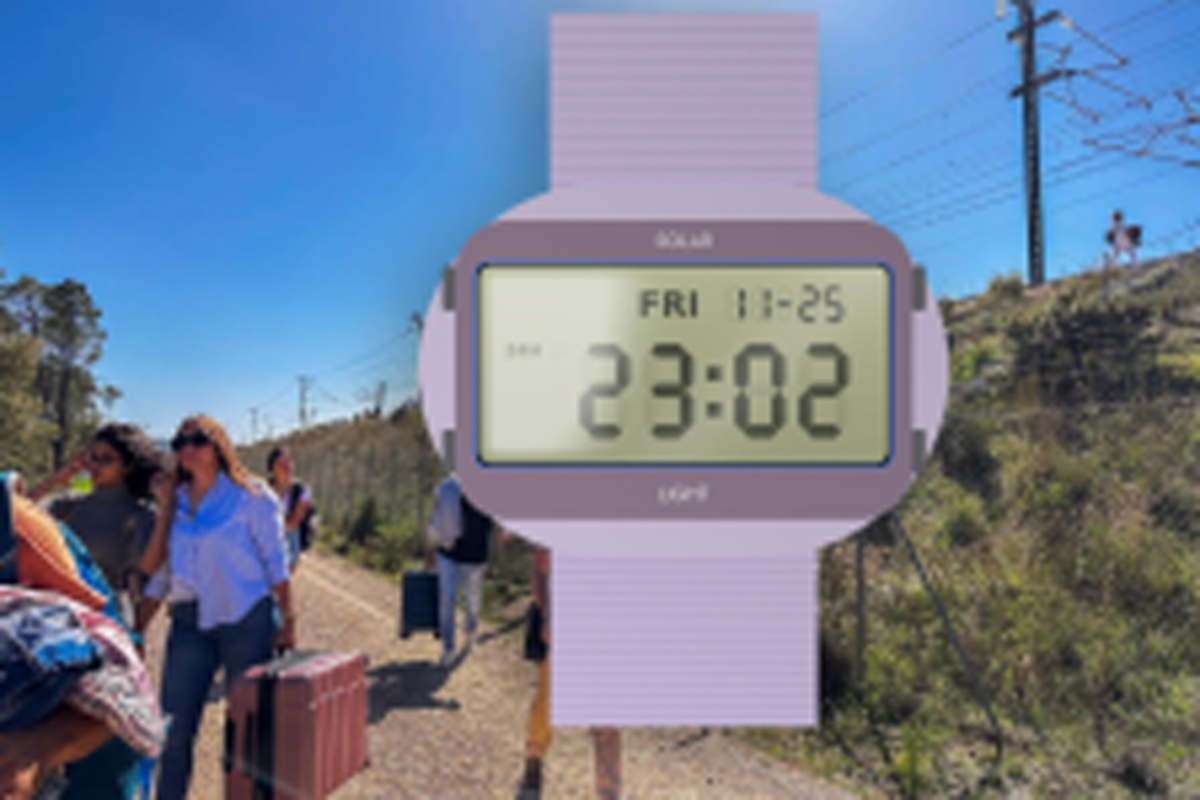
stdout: 23:02
